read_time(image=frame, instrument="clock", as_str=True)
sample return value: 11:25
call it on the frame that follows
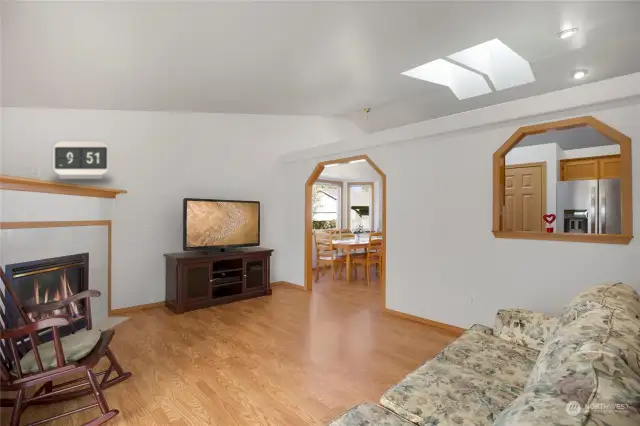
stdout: 9:51
